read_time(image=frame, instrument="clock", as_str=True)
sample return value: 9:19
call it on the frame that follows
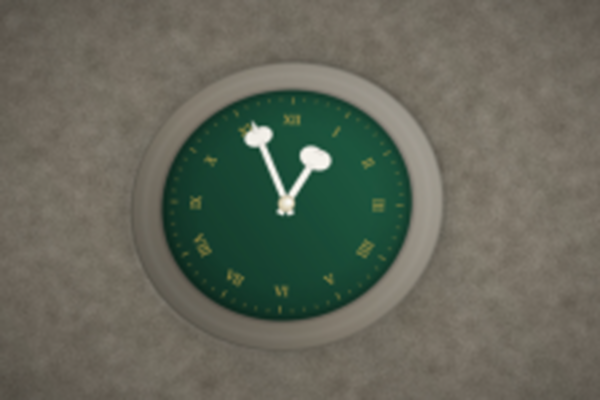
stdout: 12:56
